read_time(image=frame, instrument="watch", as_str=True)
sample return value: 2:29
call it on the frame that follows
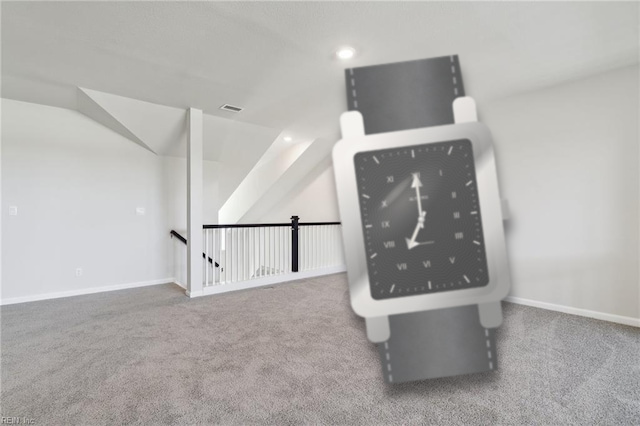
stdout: 7:00
